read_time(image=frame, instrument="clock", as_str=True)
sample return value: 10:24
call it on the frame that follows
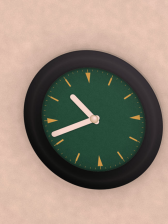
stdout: 10:42
